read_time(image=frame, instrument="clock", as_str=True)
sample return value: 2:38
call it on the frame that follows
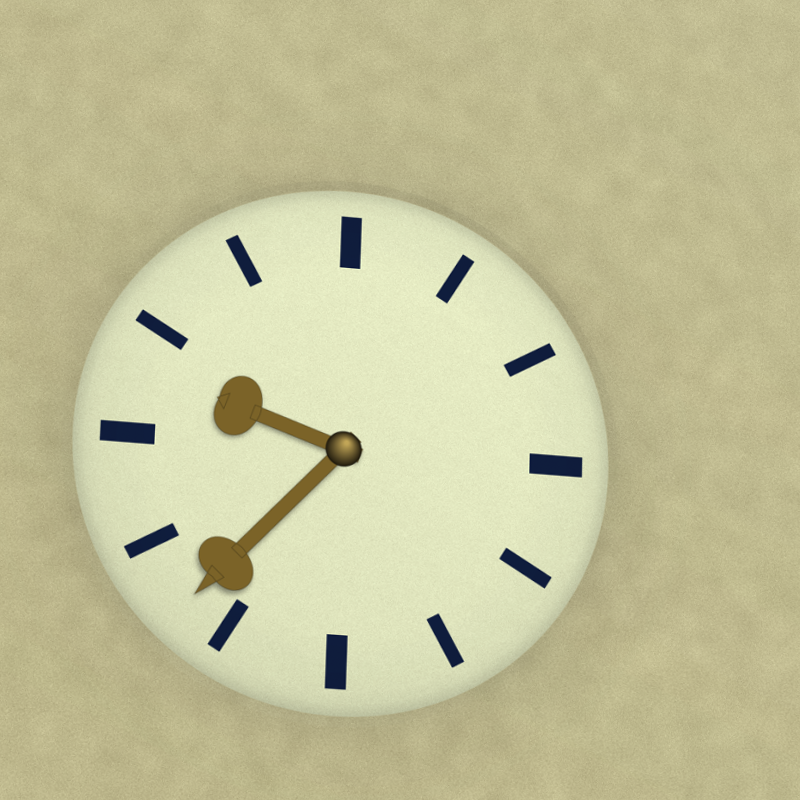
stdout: 9:37
